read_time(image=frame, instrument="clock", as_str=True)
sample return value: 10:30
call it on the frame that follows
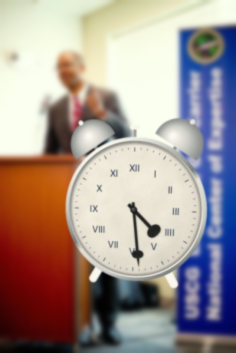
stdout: 4:29
